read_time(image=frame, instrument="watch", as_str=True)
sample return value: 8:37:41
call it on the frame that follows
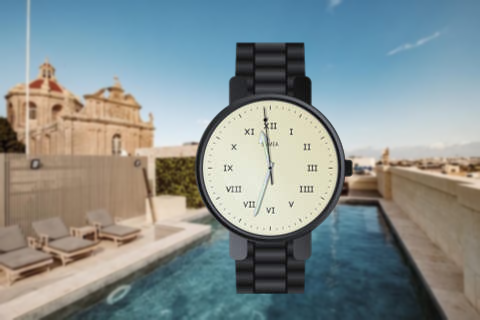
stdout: 11:32:59
